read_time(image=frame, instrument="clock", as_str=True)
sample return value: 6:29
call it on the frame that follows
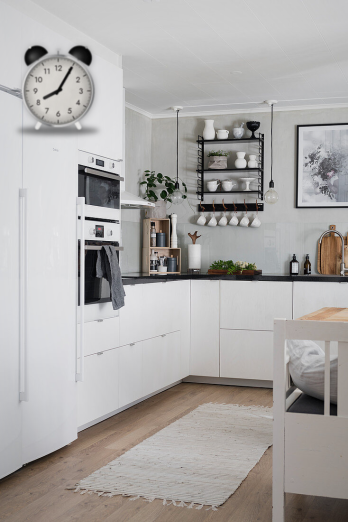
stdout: 8:05
